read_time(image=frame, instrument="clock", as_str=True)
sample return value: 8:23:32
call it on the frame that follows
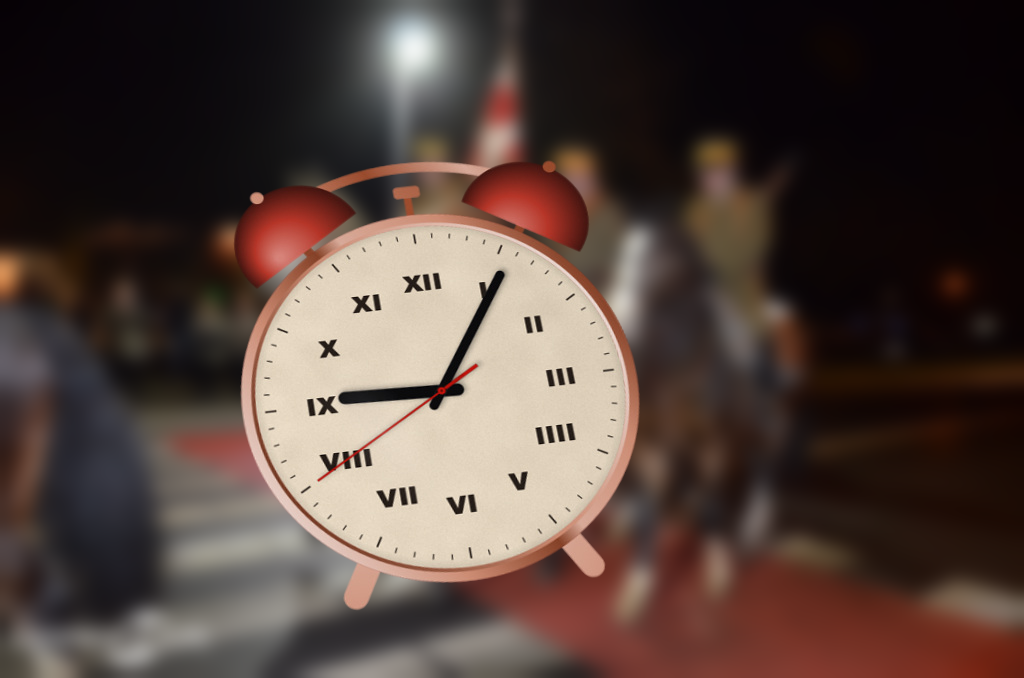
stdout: 9:05:40
